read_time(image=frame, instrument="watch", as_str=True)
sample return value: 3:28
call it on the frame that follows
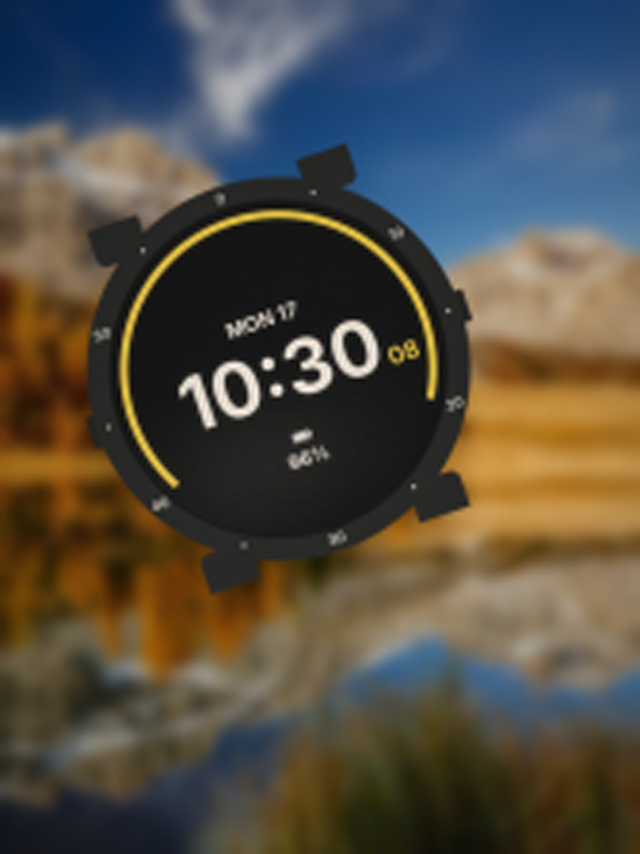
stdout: 10:30
